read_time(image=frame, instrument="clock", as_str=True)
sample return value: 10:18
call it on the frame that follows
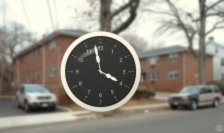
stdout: 3:58
